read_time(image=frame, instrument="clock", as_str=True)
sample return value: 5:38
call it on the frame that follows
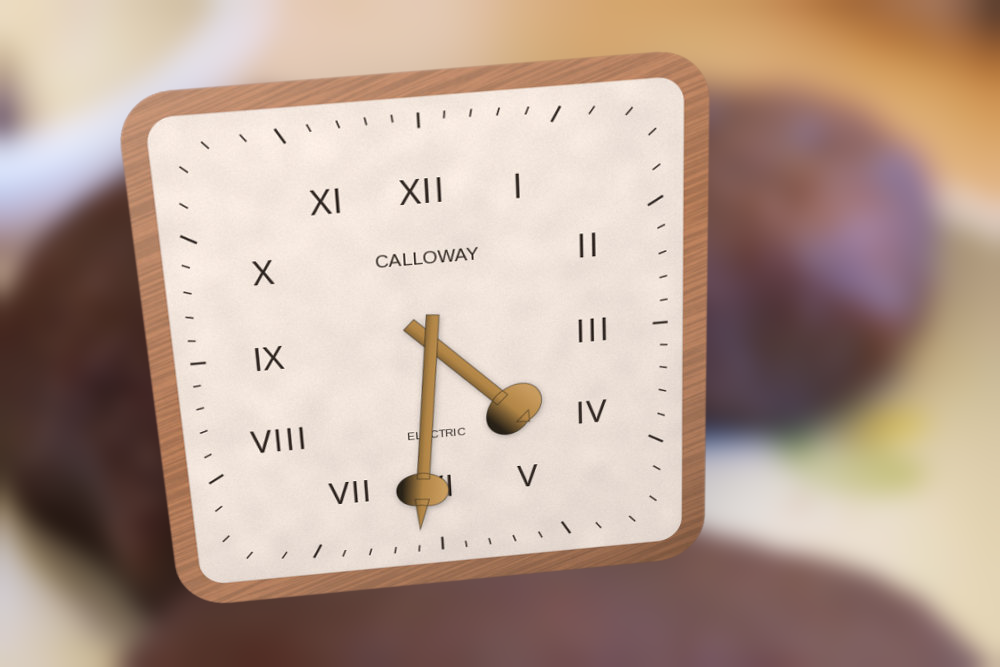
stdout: 4:31
